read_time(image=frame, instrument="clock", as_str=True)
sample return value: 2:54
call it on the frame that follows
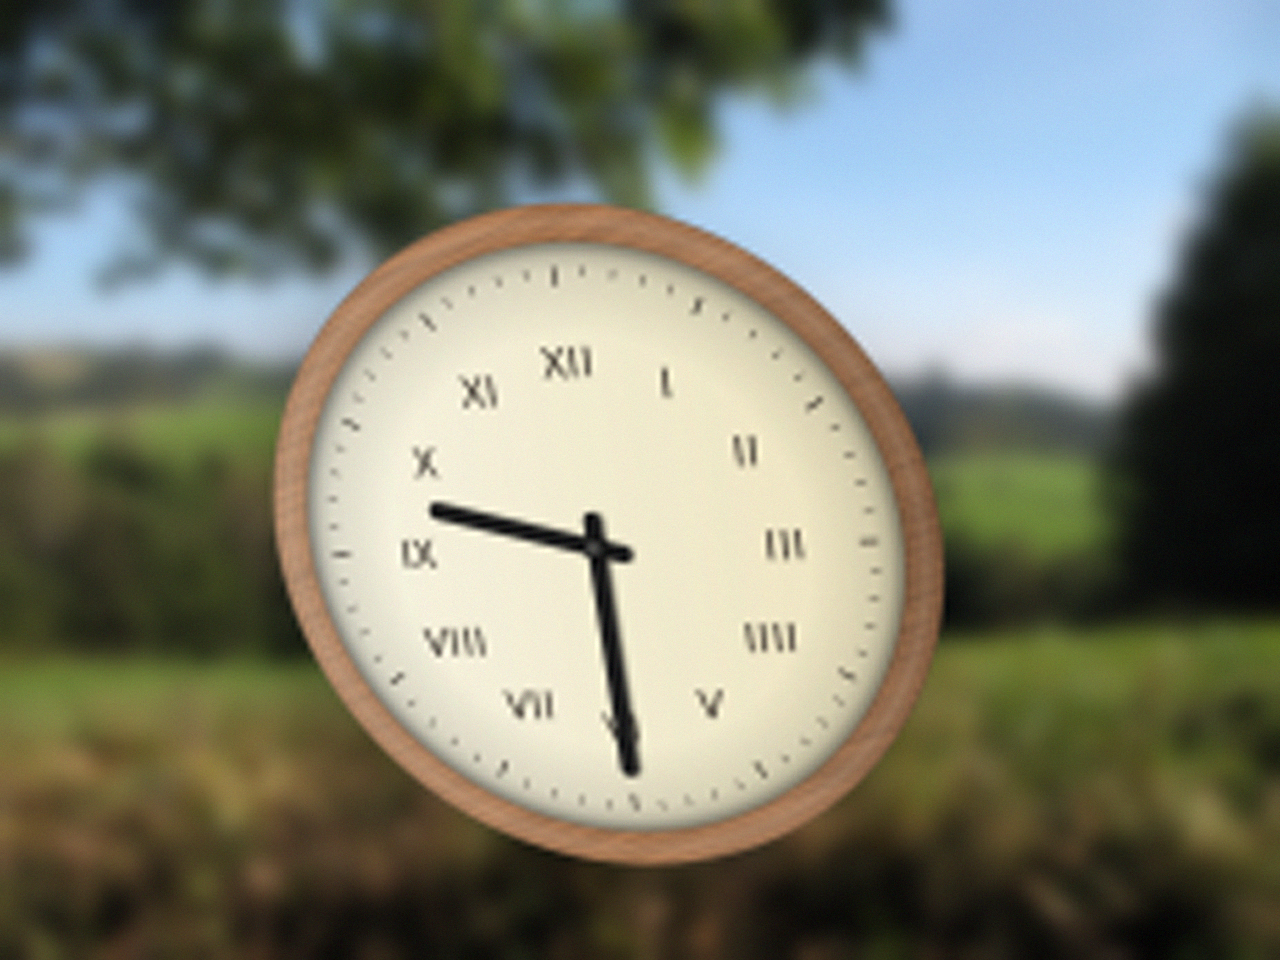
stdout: 9:30
